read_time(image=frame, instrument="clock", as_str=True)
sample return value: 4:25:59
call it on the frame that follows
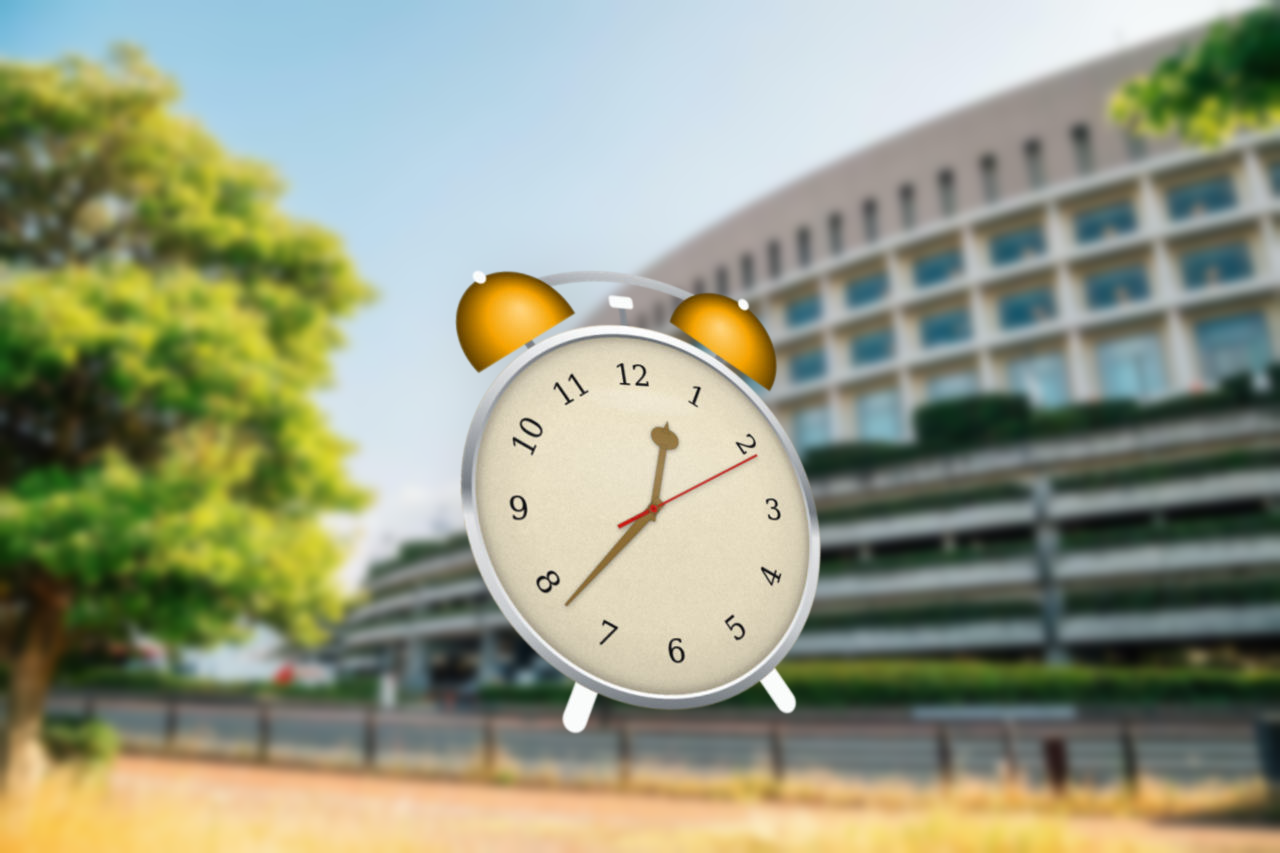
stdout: 12:38:11
